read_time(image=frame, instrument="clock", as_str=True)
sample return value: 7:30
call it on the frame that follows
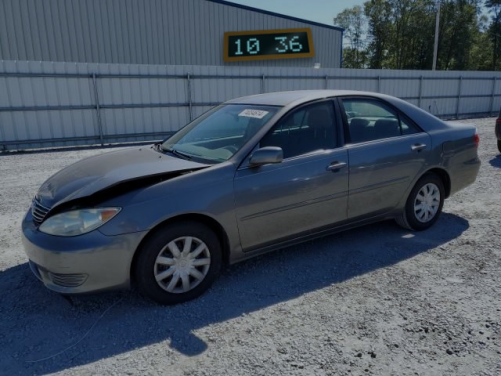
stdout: 10:36
